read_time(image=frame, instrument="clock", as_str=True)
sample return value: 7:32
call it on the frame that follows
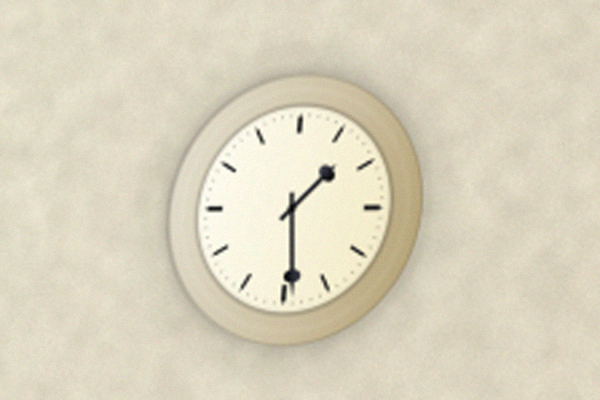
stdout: 1:29
